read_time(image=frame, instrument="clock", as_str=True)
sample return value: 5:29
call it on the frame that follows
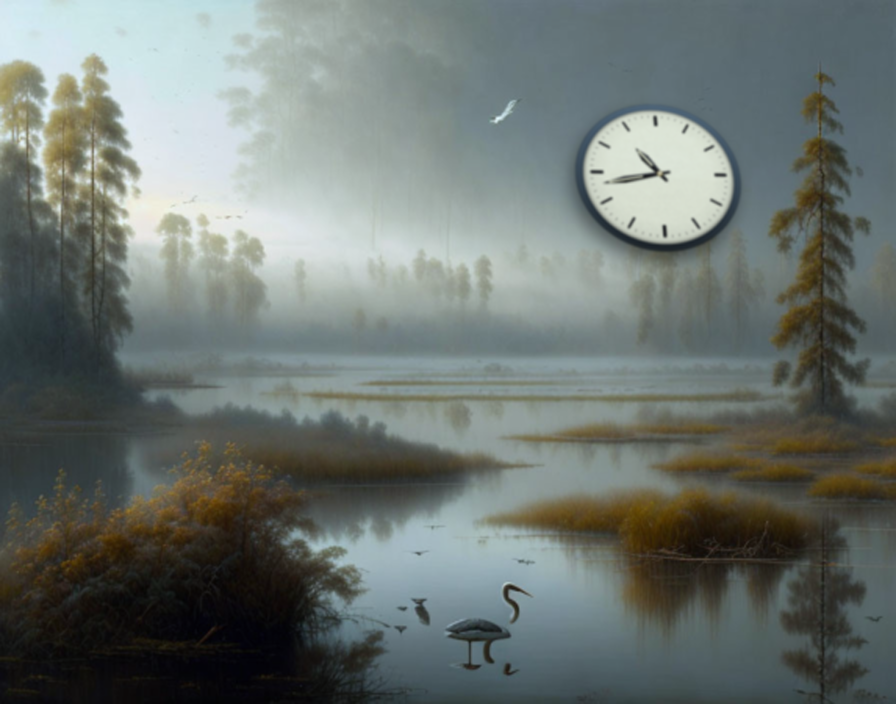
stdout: 10:43
